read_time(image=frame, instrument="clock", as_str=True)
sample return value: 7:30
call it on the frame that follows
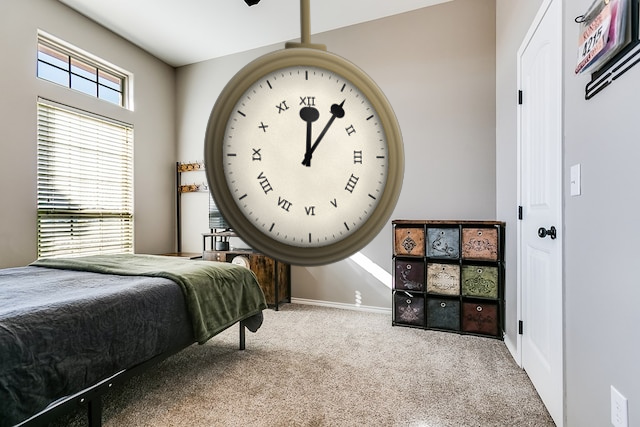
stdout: 12:06
